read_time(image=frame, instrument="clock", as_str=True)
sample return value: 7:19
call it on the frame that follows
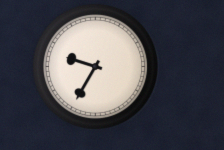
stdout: 9:35
